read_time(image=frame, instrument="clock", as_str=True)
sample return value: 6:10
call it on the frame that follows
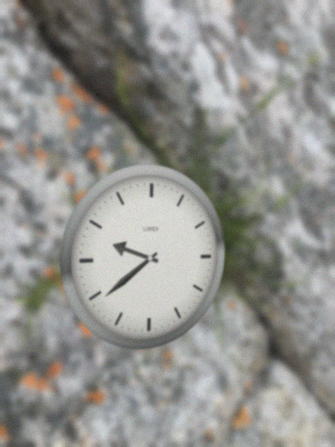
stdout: 9:39
